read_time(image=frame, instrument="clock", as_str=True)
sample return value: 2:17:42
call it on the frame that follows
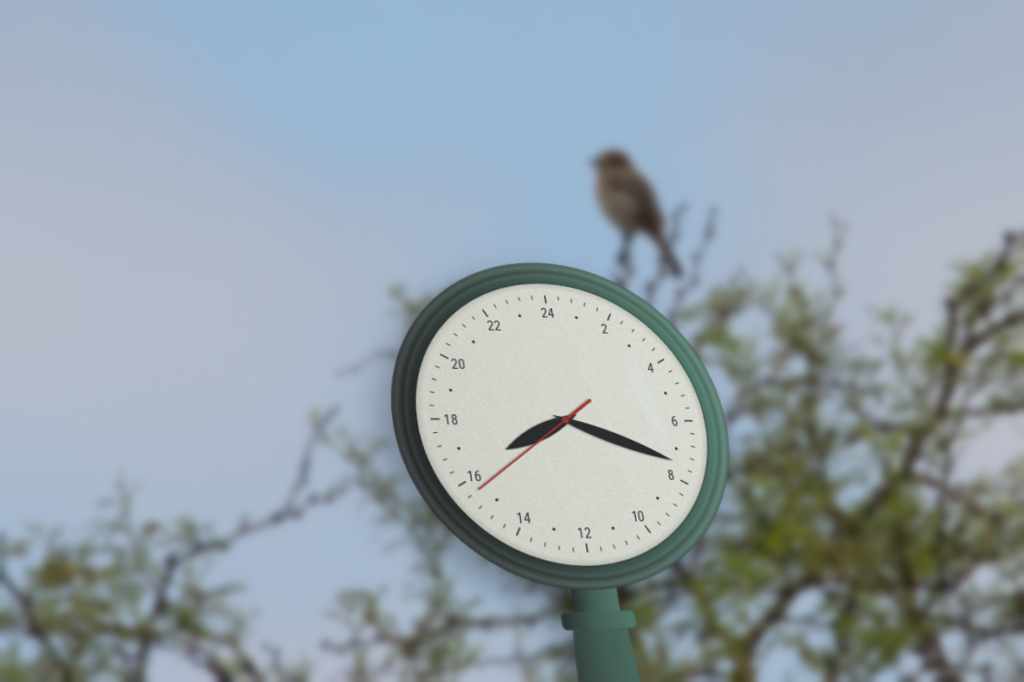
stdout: 16:18:39
